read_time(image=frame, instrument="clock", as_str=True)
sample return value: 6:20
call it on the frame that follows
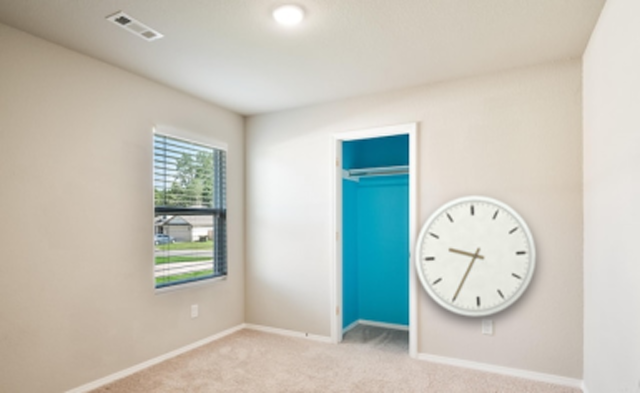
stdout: 9:35
